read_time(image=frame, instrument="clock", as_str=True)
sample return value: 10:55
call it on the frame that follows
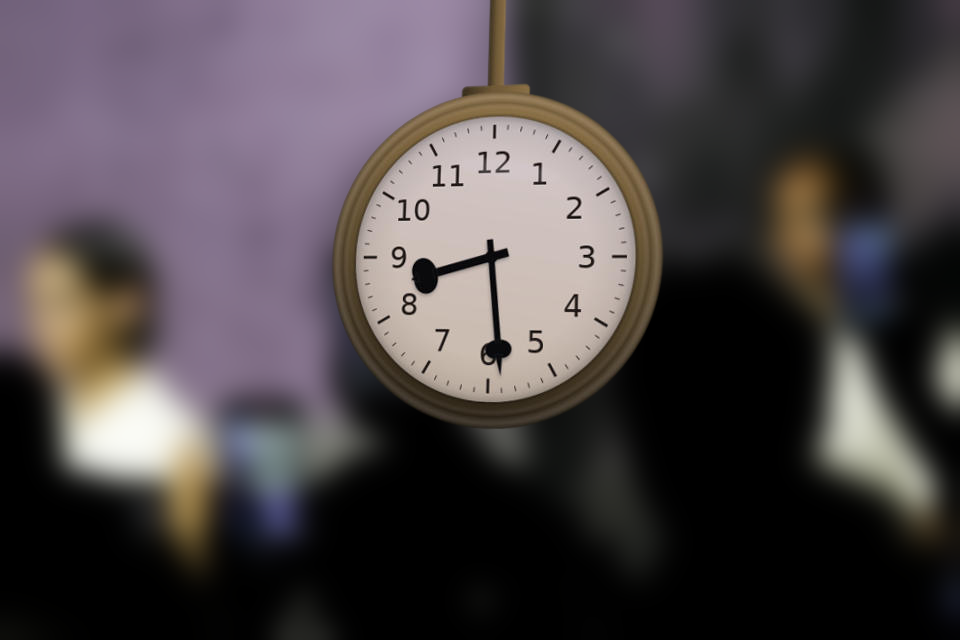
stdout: 8:29
